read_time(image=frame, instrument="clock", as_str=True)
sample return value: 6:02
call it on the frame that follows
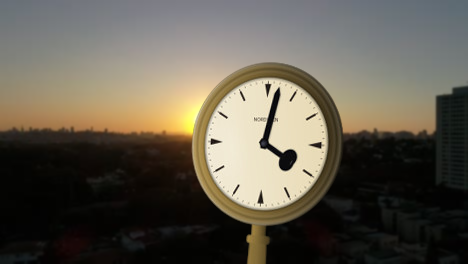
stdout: 4:02
